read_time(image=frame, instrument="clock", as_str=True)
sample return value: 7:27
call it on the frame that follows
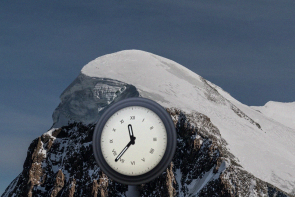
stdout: 11:37
